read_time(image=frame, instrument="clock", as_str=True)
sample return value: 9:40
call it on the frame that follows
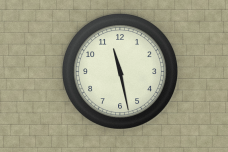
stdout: 11:28
